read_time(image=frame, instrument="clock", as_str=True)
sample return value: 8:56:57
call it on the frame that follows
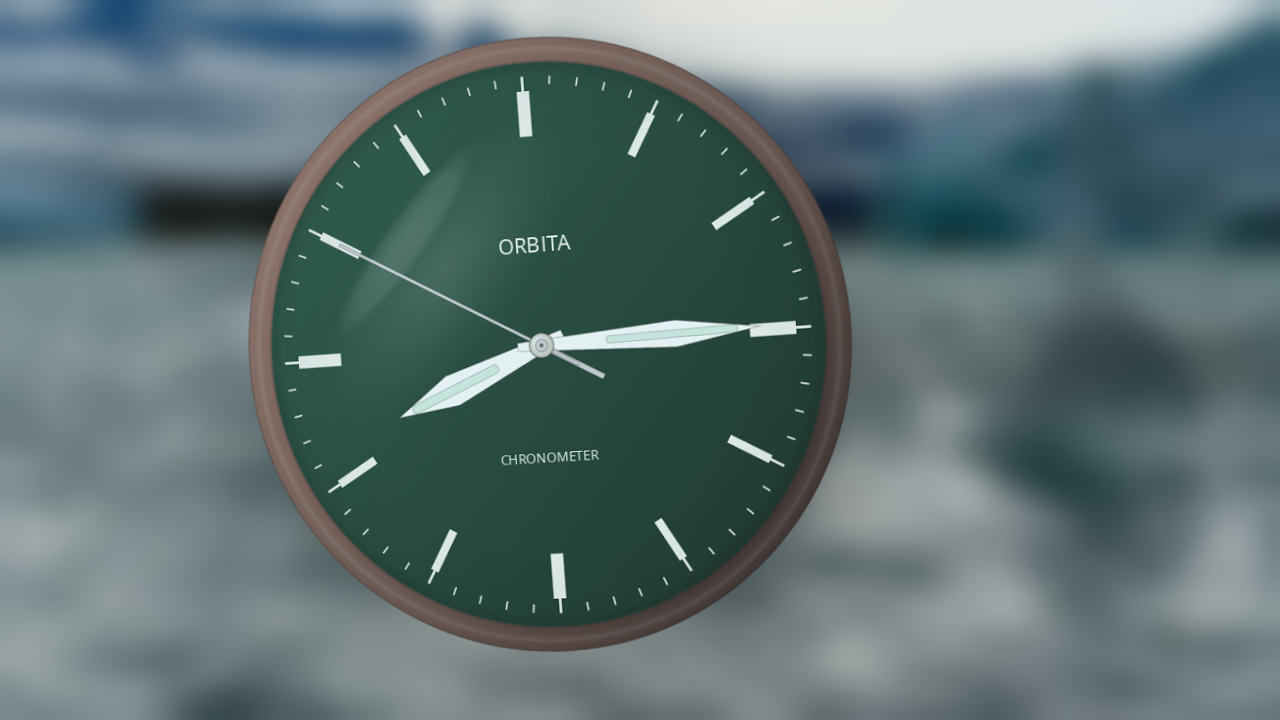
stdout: 8:14:50
